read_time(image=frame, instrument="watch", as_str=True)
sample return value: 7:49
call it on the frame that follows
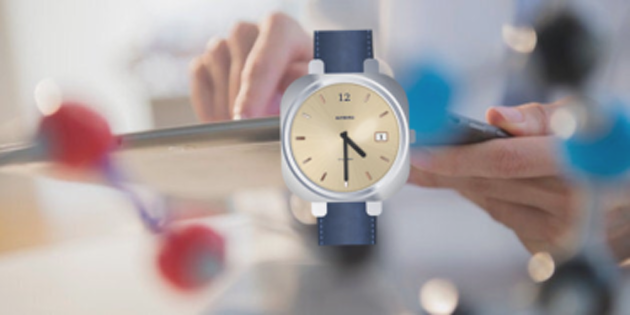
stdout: 4:30
